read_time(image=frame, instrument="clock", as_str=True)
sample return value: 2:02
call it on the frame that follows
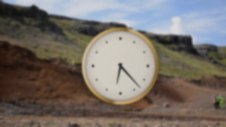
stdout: 6:23
